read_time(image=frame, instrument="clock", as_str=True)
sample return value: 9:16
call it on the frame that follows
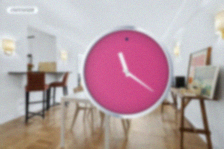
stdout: 11:21
